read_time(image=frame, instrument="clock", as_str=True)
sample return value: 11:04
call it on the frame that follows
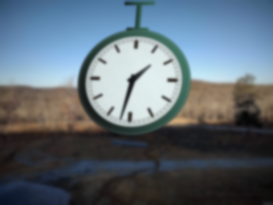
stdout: 1:32
